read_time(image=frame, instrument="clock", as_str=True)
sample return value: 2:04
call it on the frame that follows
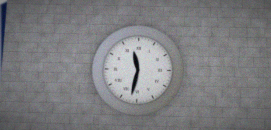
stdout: 11:32
